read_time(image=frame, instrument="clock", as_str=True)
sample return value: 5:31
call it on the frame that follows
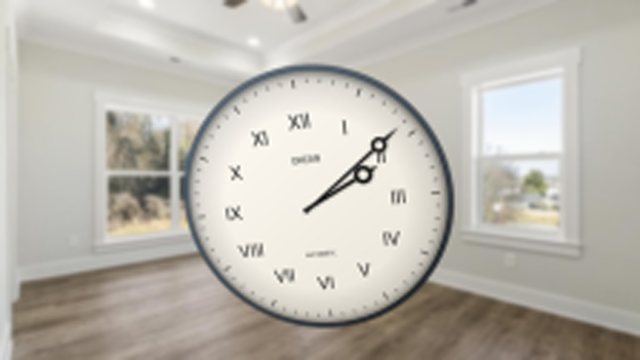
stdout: 2:09
